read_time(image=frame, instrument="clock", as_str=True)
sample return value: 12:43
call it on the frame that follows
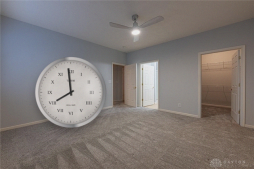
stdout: 7:59
